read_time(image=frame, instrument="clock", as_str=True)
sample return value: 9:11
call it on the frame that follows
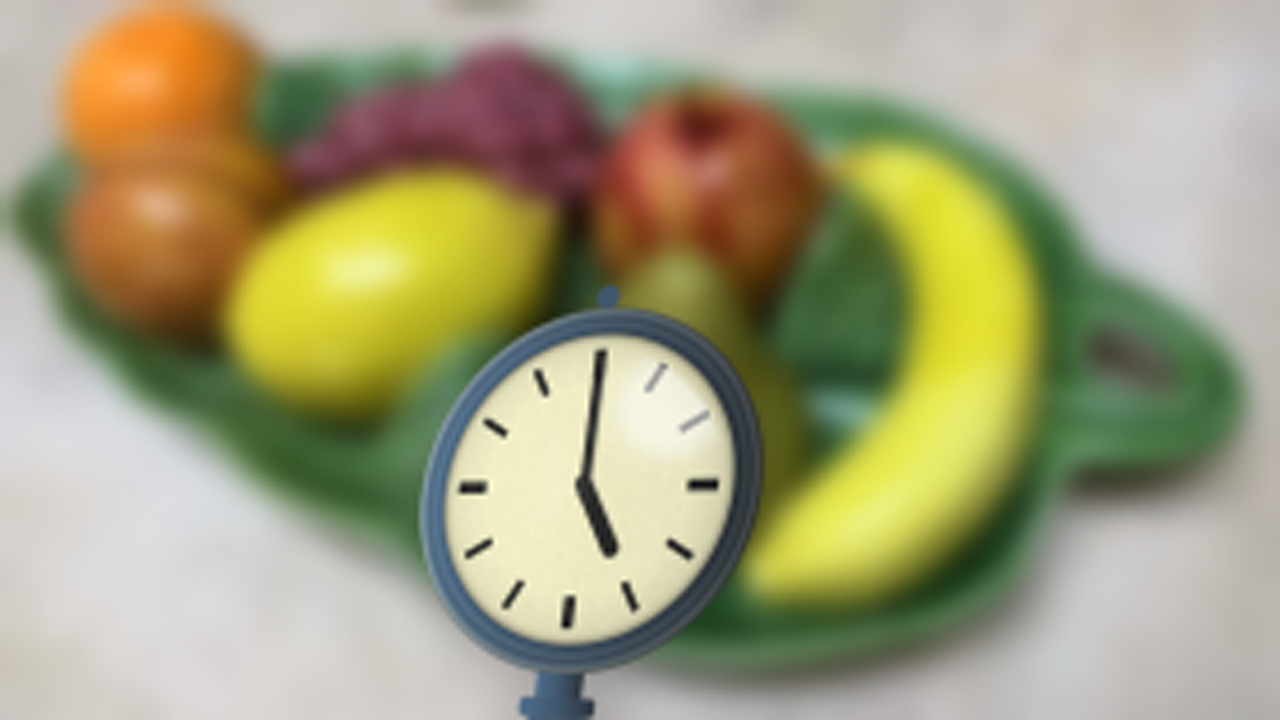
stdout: 5:00
